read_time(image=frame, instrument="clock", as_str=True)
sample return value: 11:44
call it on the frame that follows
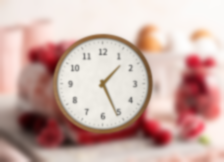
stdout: 1:26
